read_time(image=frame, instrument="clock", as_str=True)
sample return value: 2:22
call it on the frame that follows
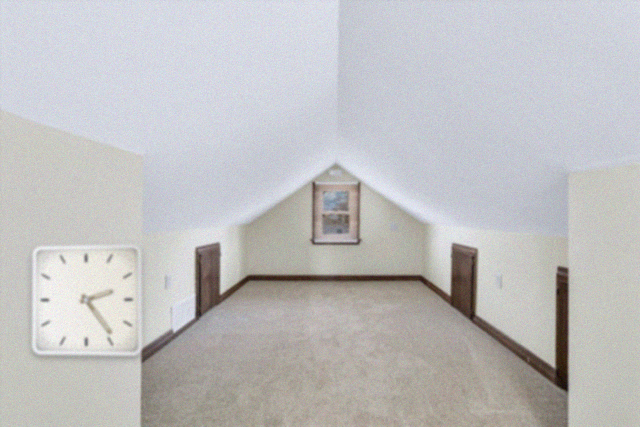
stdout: 2:24
